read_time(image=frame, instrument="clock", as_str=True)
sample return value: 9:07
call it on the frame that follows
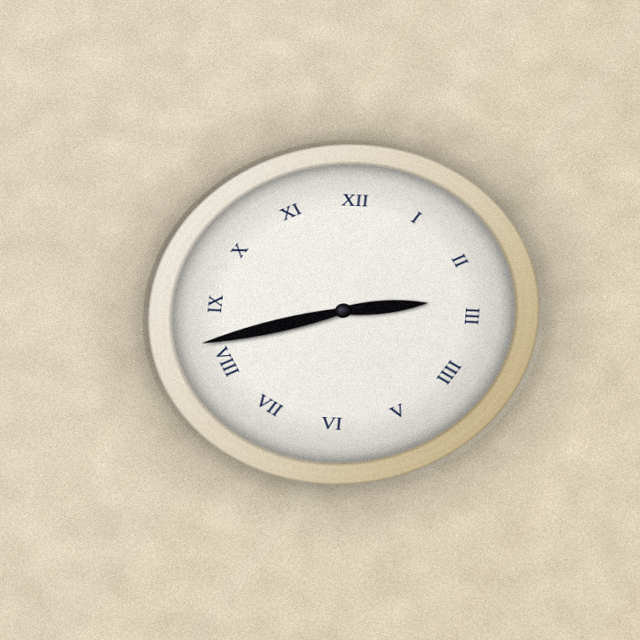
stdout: 2:42
